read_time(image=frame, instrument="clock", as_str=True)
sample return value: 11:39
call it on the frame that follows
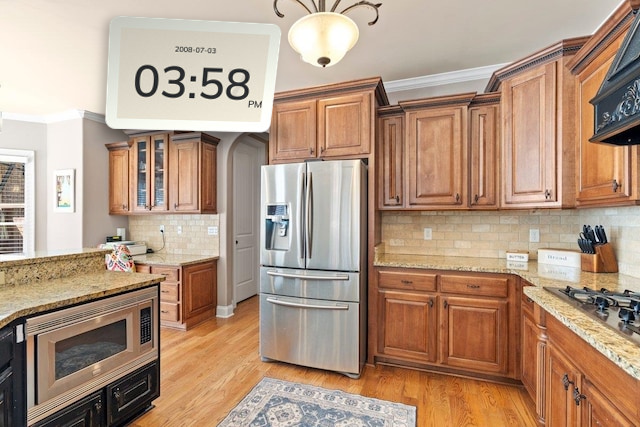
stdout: 3:58
